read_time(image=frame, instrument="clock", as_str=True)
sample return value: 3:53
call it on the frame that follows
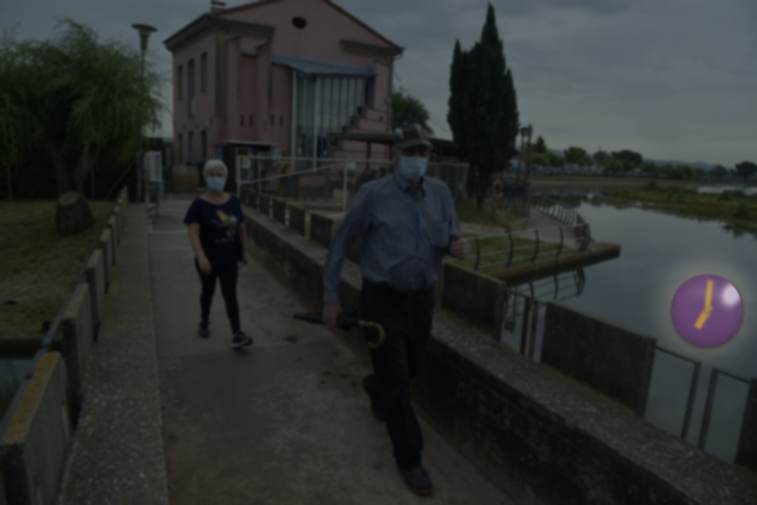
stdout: 7:01
